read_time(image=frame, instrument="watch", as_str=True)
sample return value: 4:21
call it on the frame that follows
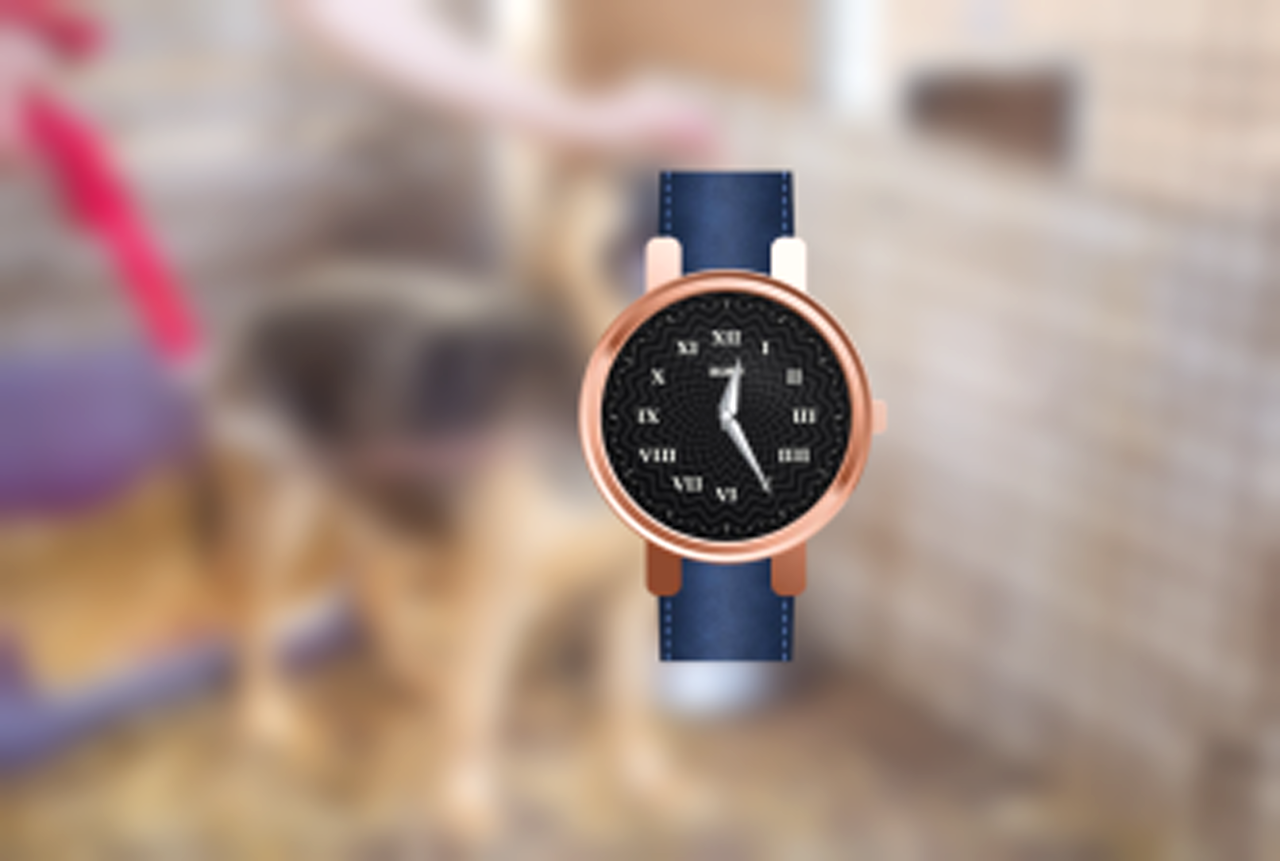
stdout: 12:25
